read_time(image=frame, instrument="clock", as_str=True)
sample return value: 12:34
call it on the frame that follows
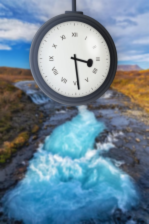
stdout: 3:29
